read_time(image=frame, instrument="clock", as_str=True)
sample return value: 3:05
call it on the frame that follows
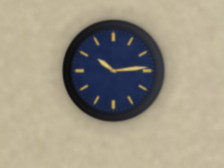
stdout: 10:14
